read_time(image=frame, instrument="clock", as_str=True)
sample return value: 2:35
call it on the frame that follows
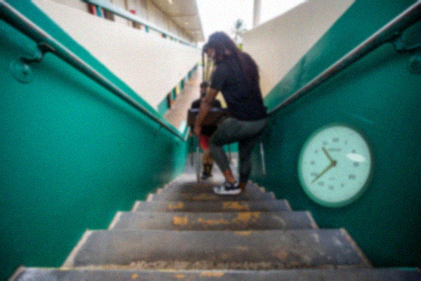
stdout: 10:38
